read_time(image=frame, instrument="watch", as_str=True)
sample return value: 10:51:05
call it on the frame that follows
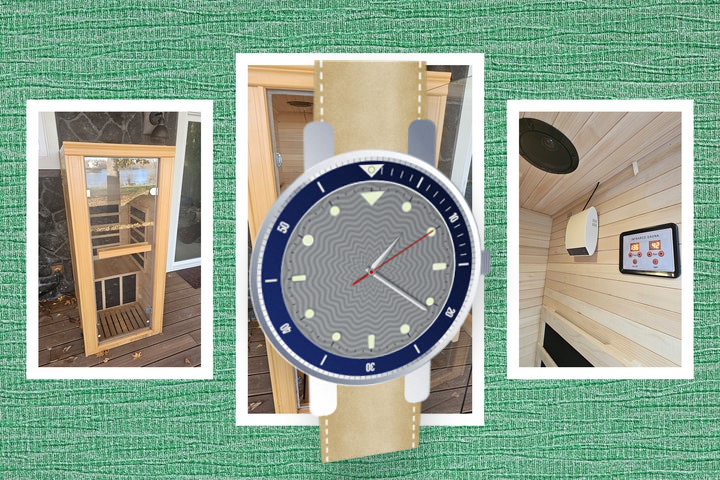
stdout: 1:21:10
